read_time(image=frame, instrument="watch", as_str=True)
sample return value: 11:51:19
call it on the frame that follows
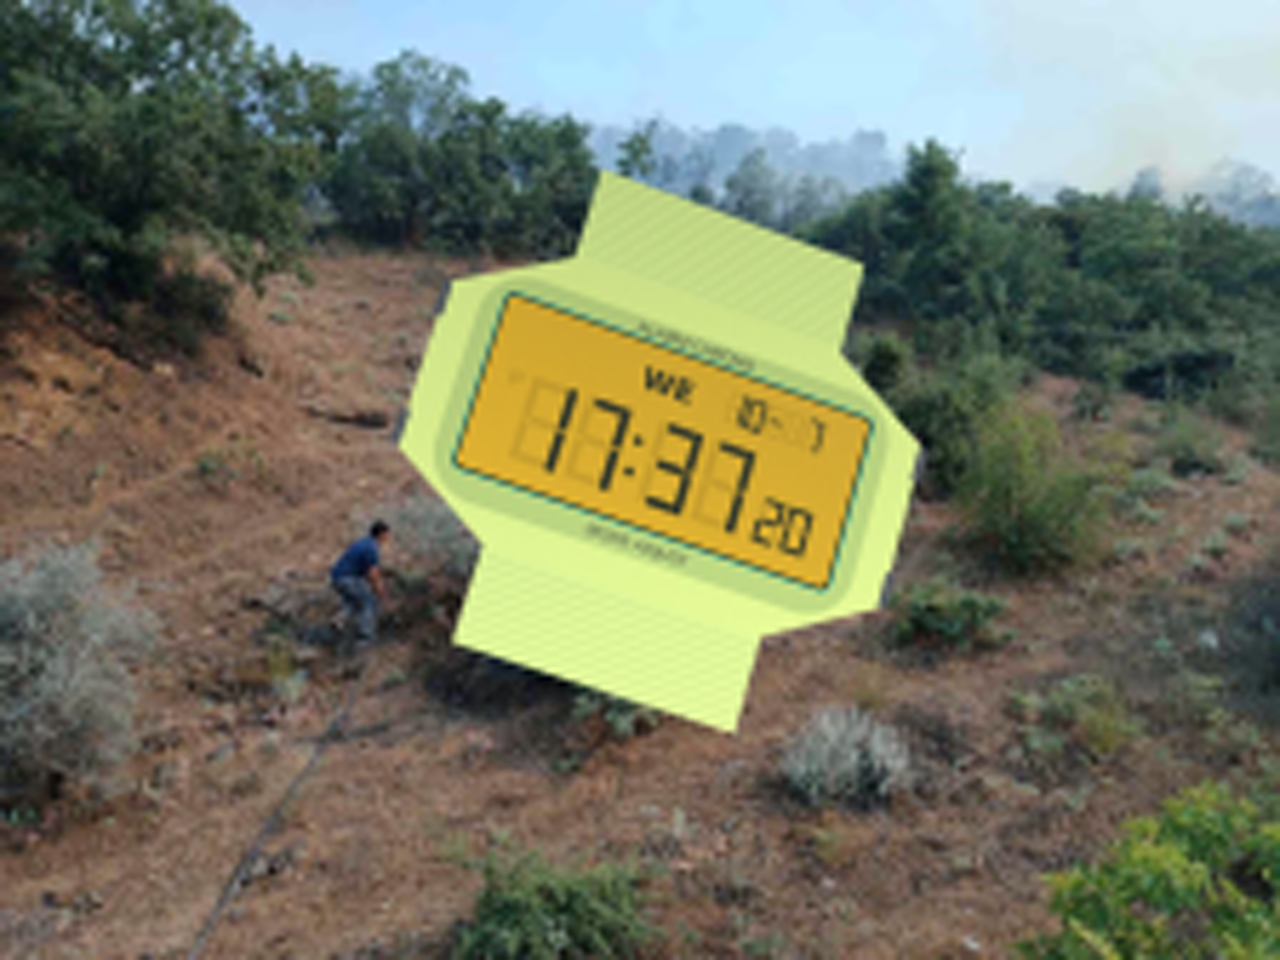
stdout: 17:37:20
